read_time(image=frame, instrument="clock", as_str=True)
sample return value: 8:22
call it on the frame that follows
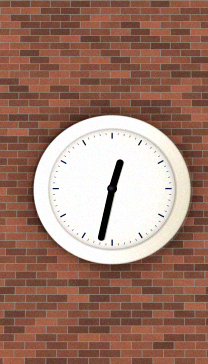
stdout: 12:32
